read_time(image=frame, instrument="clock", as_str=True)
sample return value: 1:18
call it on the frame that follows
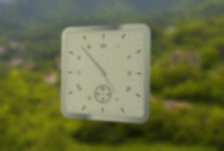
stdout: 4:53
